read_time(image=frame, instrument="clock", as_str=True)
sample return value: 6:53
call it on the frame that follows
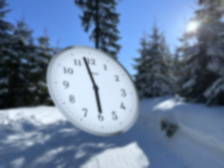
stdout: 5:58
